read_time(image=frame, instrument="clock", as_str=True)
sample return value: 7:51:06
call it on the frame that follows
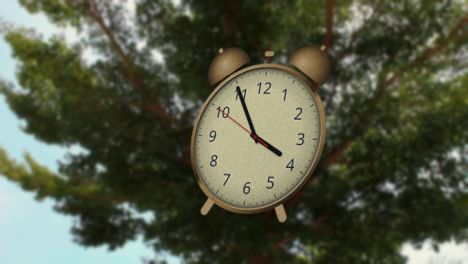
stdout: 3:54:50
